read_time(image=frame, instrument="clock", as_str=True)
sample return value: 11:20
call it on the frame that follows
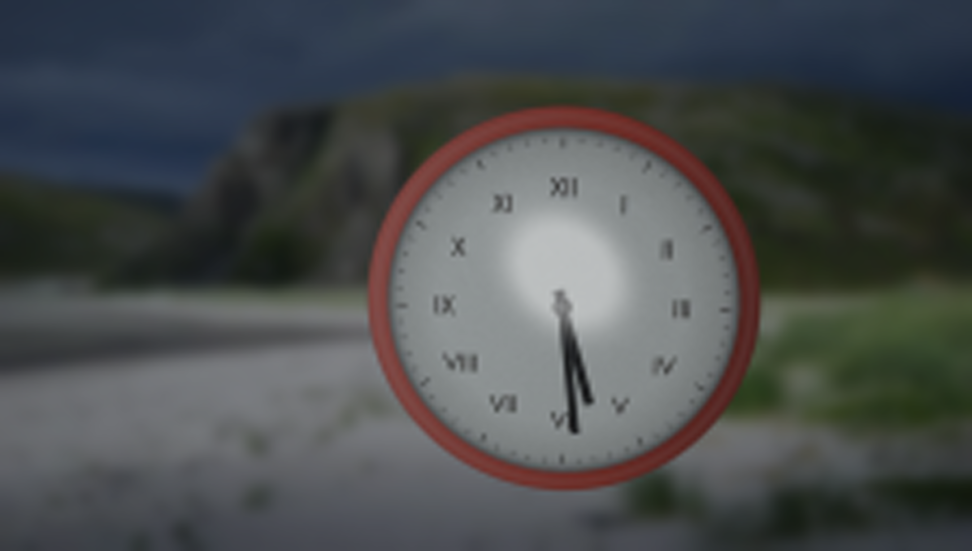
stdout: 5:29
